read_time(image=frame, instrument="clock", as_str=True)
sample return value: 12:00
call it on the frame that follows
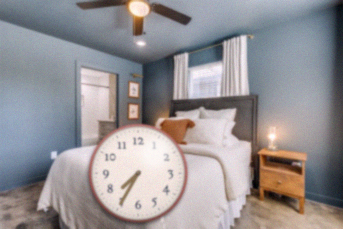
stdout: 7:35
